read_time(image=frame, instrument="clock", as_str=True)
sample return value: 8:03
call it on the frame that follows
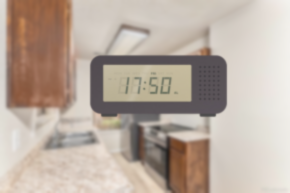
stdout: 17:50
